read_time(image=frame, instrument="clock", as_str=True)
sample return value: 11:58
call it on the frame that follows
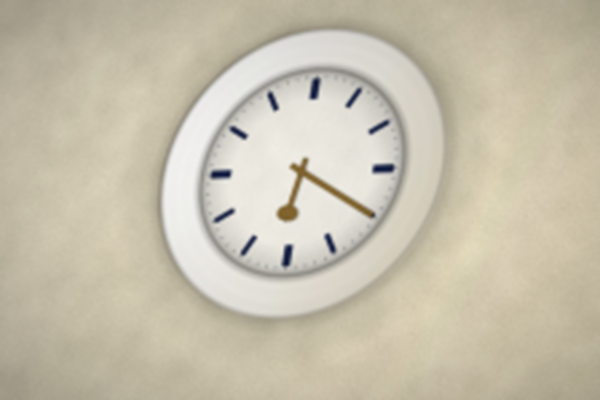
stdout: 6:20
